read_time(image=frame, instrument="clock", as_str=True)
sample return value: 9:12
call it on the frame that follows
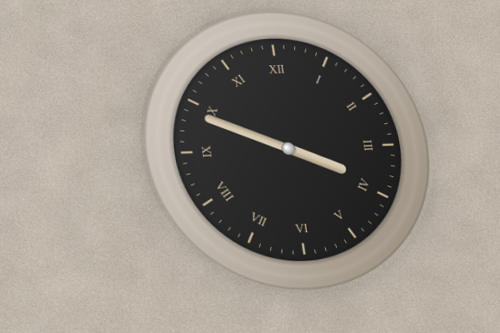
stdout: 3:49
